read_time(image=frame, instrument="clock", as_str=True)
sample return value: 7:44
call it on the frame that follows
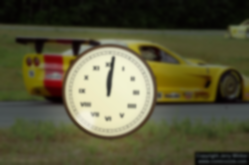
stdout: 12:01
